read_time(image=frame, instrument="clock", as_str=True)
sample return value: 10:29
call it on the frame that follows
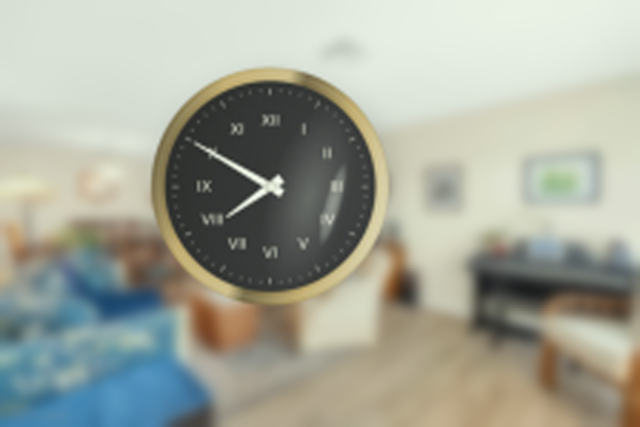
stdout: 7:50
